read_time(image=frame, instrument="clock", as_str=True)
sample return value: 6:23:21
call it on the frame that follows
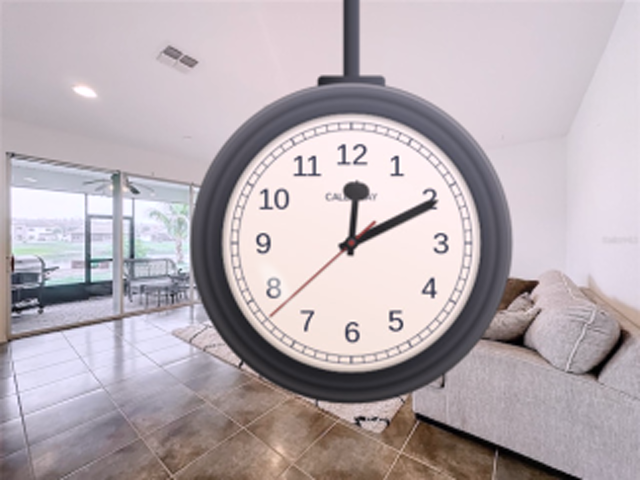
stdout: 12:10:38
